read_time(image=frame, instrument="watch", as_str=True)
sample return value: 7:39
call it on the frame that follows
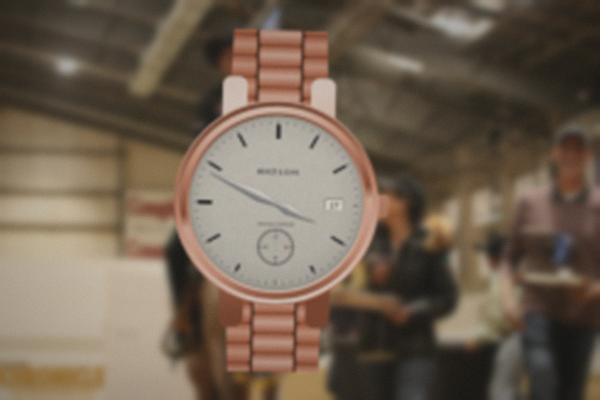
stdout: 3:49
